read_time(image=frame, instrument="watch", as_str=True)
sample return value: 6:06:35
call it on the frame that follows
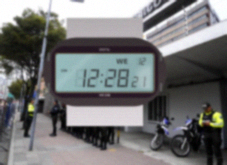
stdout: 12:28:21
